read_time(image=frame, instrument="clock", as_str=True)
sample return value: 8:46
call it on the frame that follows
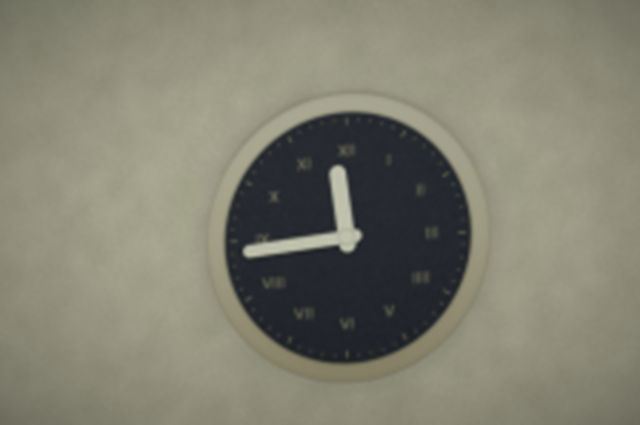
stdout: 11:44
